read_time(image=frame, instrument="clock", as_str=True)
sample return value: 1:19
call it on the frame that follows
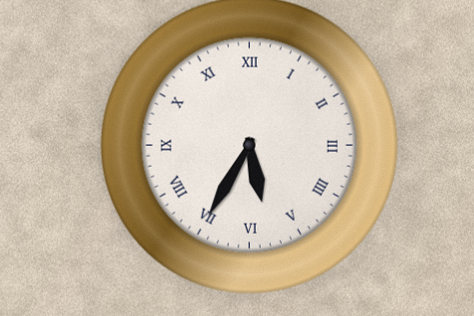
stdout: 5:35
